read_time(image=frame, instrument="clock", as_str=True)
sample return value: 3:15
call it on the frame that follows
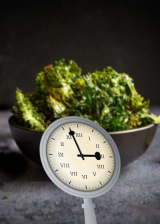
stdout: 2:57
